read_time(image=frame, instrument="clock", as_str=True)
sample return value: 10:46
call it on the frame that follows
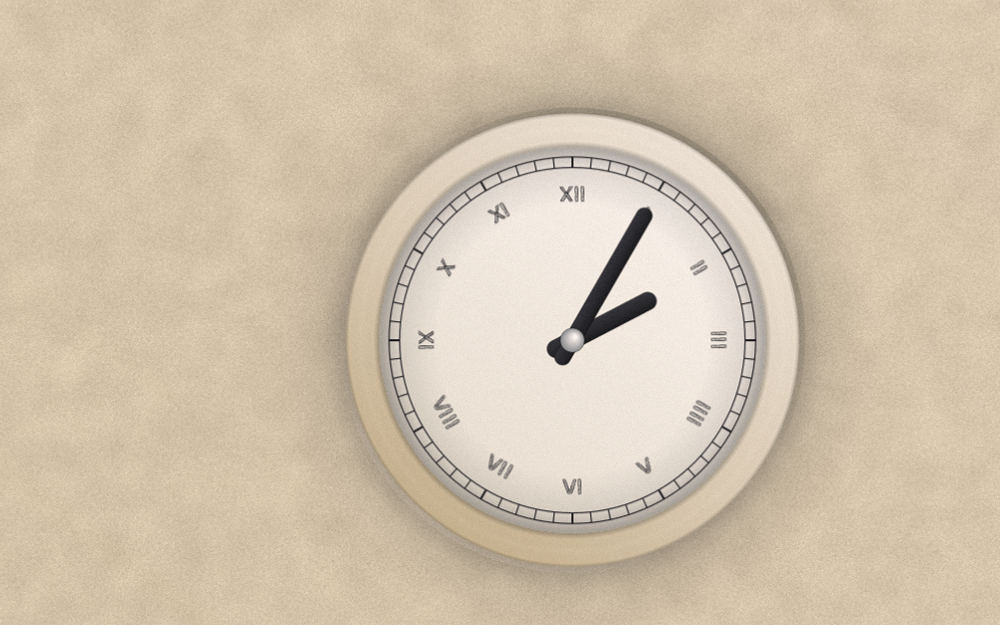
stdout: 2:05
